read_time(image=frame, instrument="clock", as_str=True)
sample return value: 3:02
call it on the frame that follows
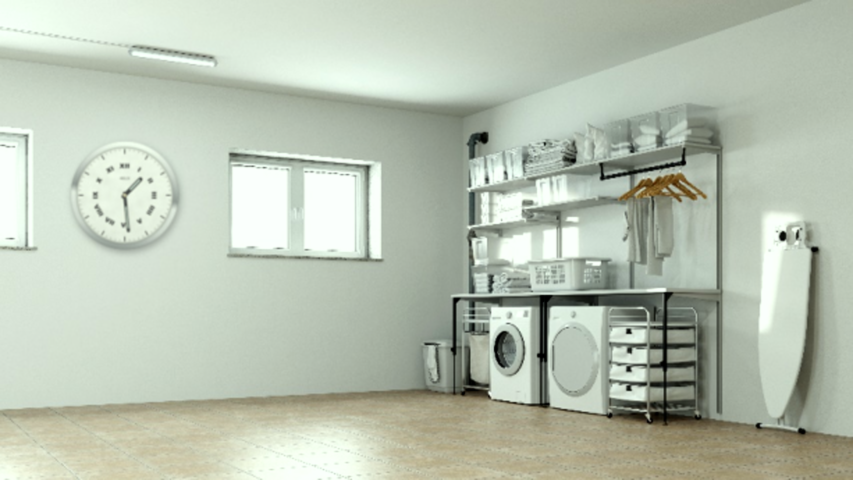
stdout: 1:29
